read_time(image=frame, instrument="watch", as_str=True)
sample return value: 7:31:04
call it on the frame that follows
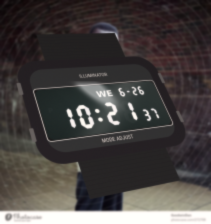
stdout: 10:21:37
